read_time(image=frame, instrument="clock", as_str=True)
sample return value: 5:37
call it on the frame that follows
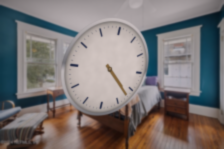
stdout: 4:22
